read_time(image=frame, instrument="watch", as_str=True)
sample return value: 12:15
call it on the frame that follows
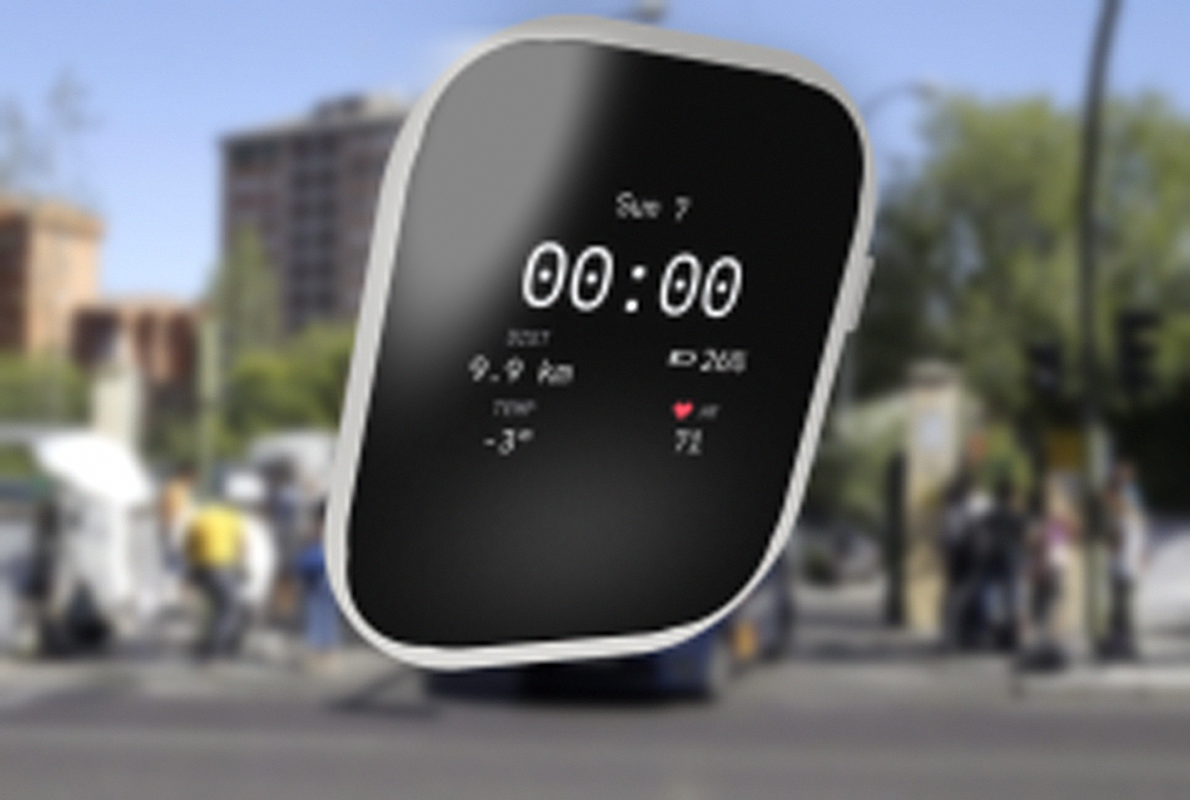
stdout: 0:00
